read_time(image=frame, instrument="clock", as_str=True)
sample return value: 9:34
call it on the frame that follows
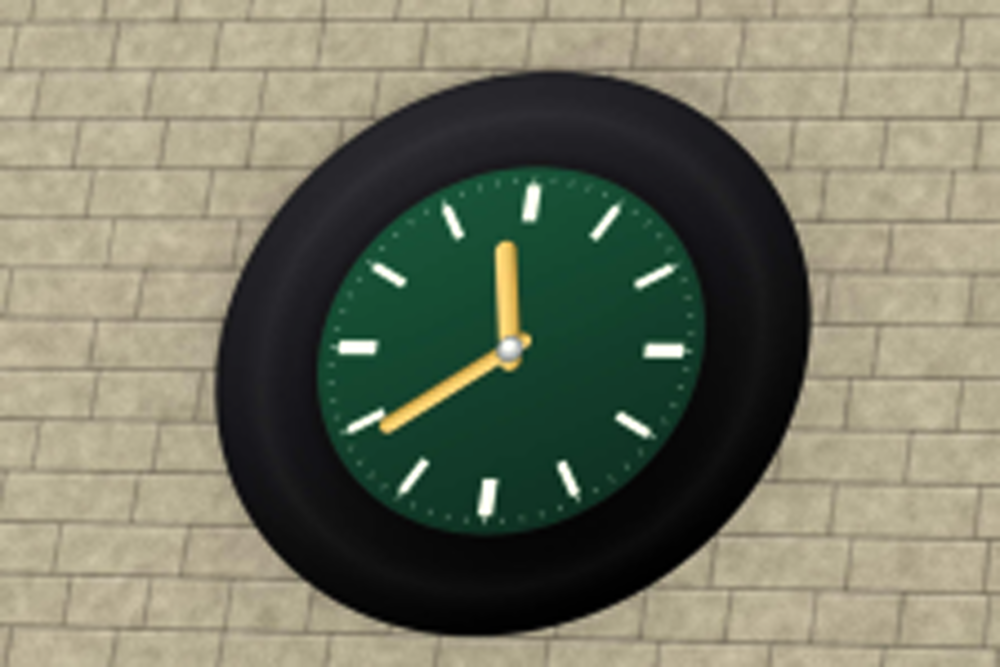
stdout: 11:39
